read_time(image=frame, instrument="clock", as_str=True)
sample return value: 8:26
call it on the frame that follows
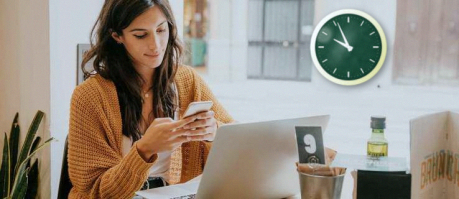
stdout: 9:56
